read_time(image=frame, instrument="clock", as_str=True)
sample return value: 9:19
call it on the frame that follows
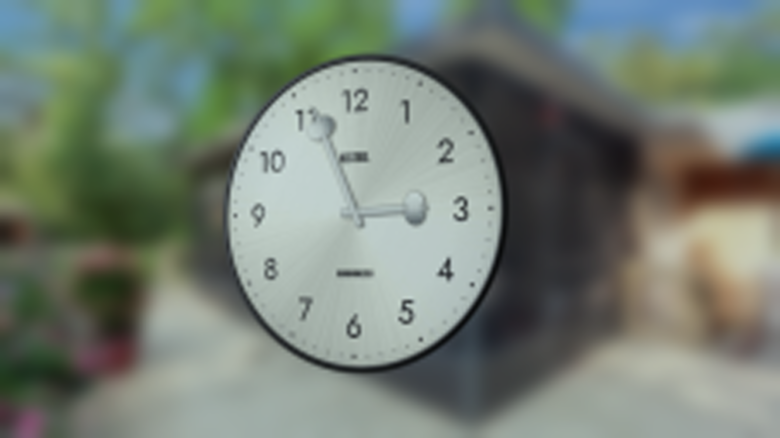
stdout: 2:56
